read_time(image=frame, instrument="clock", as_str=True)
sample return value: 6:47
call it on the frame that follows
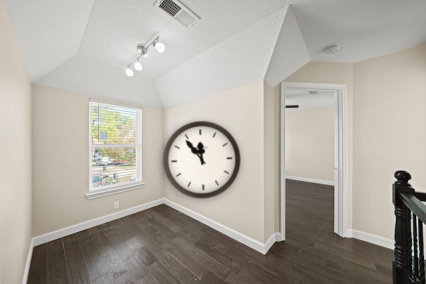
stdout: 11:54
